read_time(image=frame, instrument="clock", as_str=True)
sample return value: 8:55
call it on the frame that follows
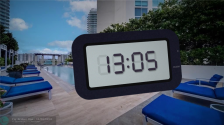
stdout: 13:05
